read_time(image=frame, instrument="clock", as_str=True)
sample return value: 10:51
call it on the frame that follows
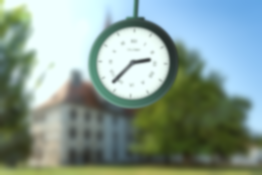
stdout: 2:37
